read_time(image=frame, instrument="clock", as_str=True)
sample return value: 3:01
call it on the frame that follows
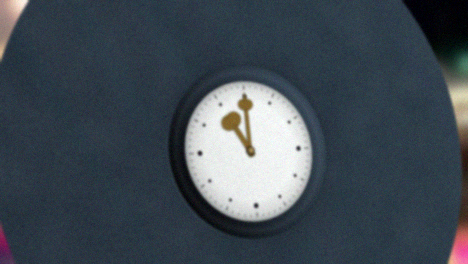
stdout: 11:00
